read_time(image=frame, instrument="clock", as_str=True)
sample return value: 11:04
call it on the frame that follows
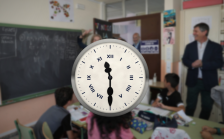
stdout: 11:30
